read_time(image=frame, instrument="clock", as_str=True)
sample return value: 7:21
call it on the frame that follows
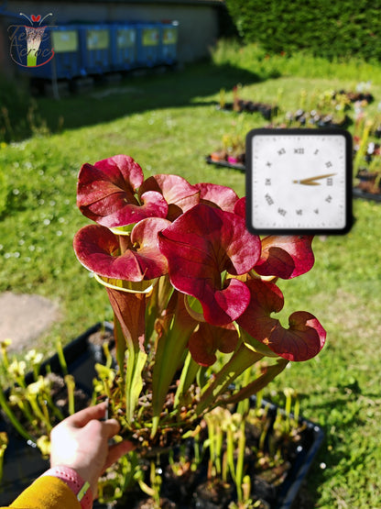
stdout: 3:13
